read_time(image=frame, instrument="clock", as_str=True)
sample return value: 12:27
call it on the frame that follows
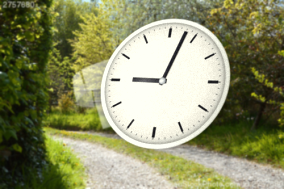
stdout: 9:03
